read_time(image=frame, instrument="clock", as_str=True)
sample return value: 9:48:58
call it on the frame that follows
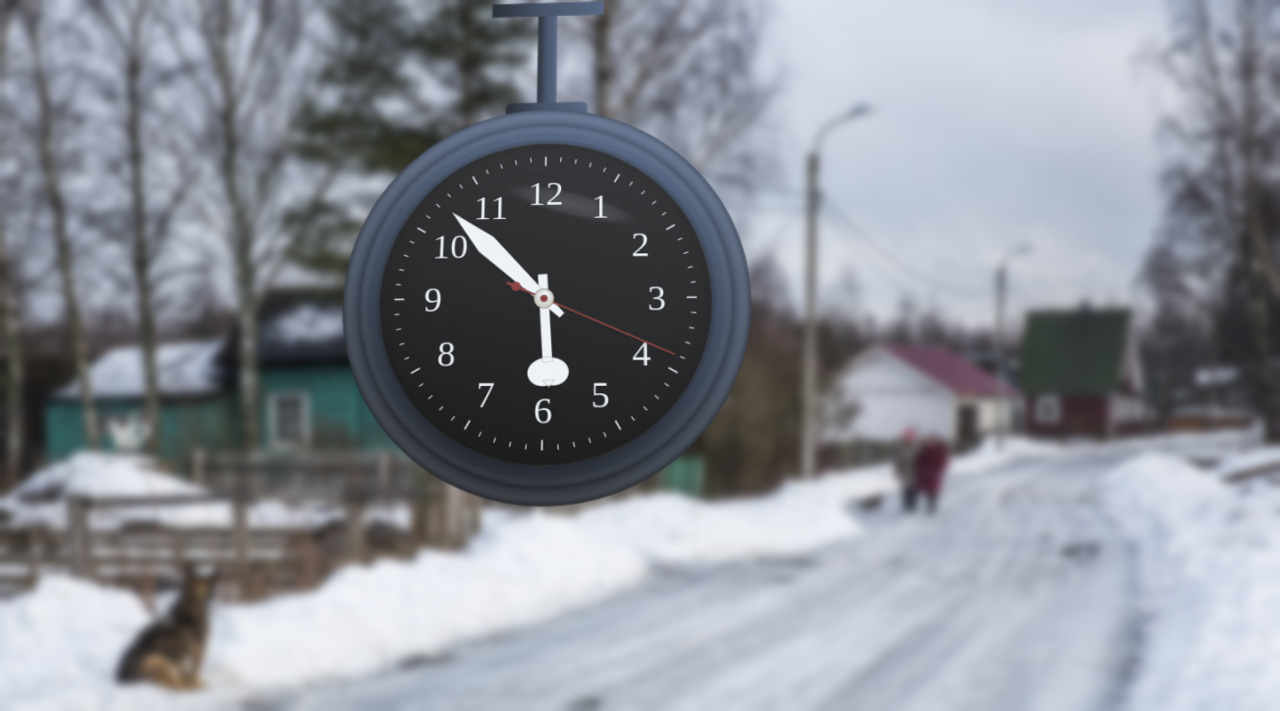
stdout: 5:52:19
